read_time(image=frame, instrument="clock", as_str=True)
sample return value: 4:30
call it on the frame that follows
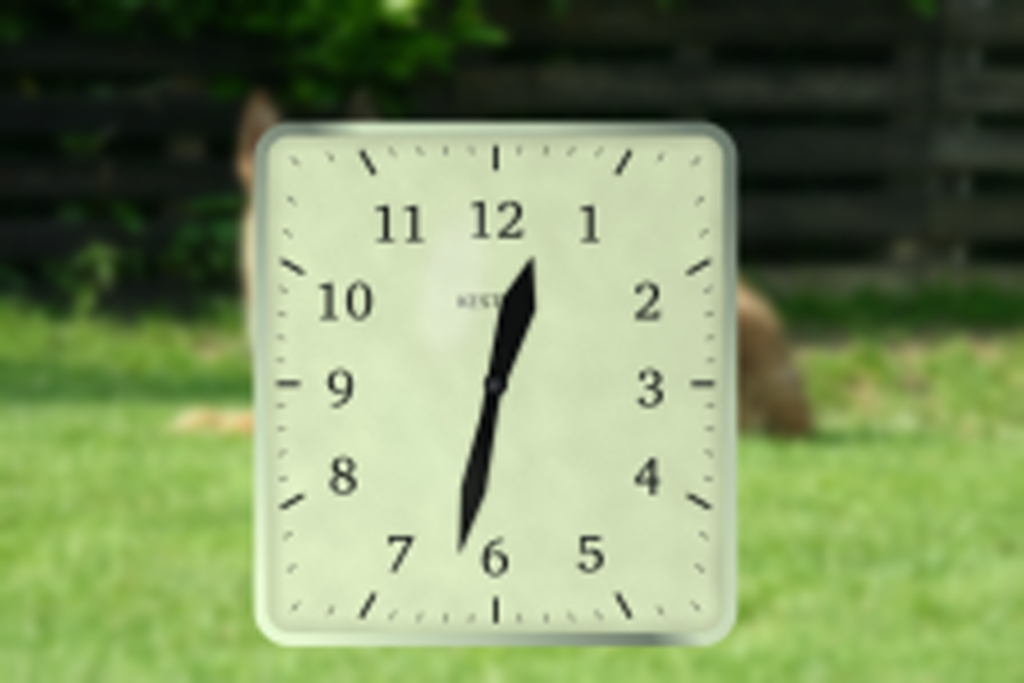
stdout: 12:32
